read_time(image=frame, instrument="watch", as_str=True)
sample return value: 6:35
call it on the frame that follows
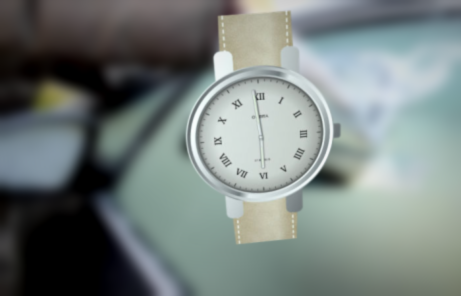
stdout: 5:59
